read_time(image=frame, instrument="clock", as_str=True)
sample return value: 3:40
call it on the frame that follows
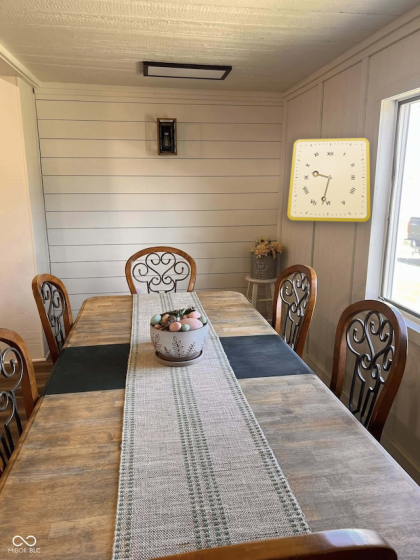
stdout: 9:32
